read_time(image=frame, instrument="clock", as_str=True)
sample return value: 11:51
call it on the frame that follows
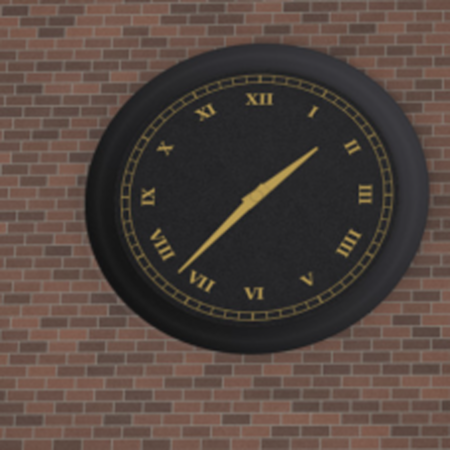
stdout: 1:37
